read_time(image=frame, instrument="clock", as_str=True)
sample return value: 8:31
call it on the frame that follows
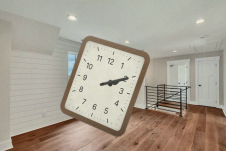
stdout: 2:10
